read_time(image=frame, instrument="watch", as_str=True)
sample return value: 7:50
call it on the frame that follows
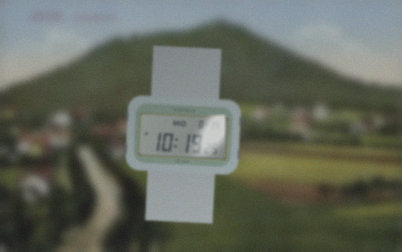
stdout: 10:19
